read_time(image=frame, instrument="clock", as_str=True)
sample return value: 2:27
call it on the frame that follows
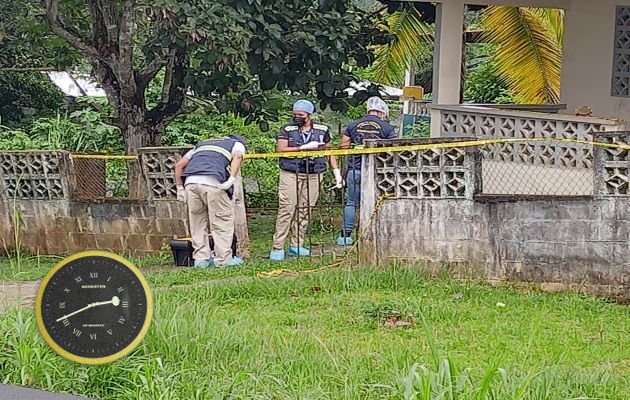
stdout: 2:41
